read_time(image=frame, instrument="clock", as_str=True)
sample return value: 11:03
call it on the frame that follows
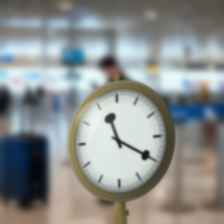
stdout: 11:20
